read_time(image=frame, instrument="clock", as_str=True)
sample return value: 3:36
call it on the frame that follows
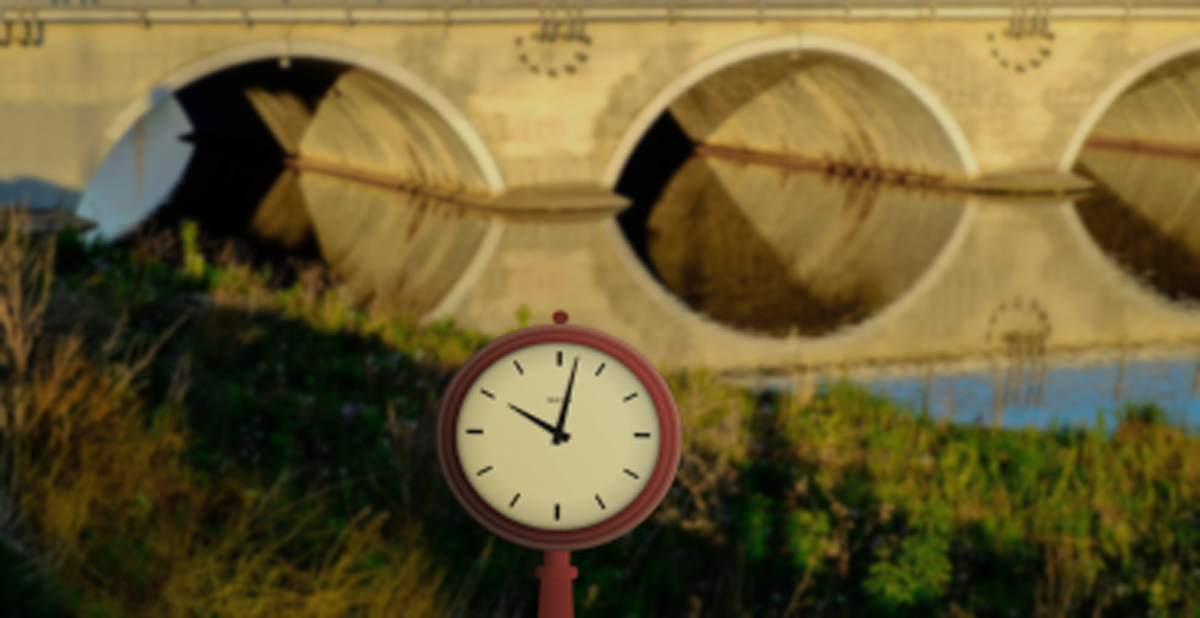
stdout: 10:02
